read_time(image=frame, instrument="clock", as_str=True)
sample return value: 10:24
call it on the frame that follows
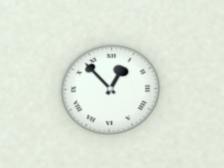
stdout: 12:53
